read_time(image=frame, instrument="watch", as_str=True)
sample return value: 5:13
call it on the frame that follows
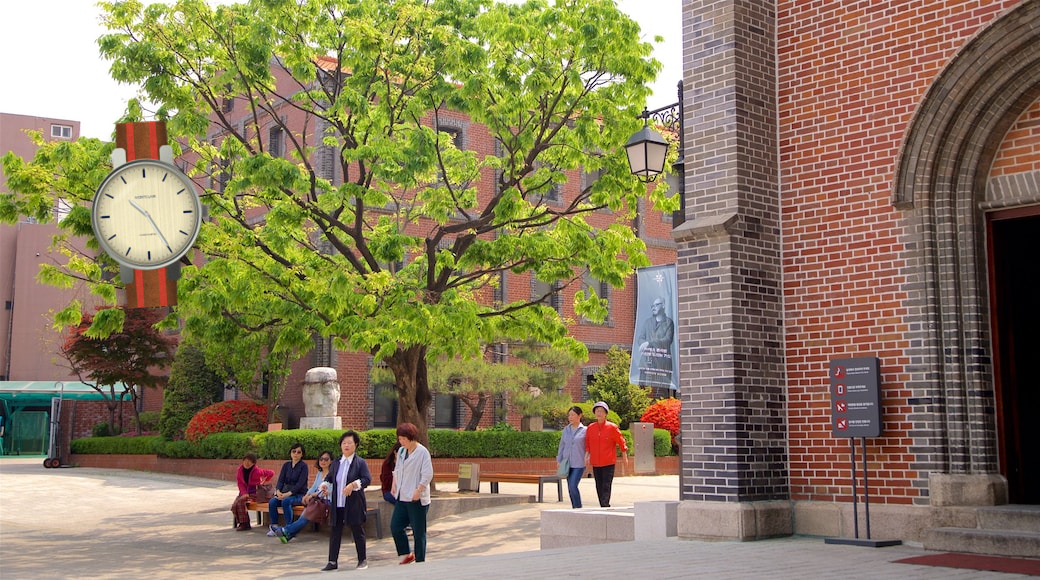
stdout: 10:25
